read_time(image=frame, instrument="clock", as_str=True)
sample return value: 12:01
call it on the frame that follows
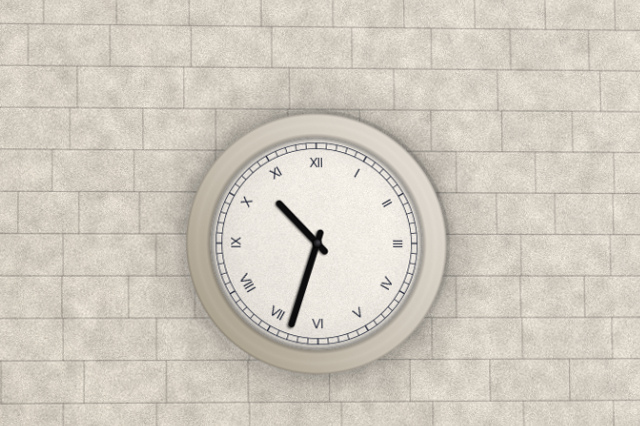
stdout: 10:33
